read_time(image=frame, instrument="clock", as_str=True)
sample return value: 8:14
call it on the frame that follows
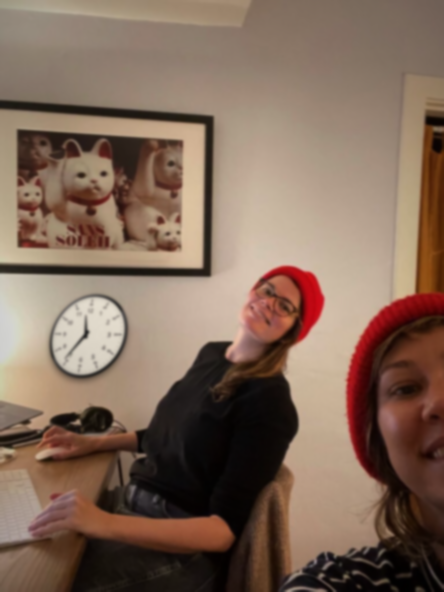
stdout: 11:36
